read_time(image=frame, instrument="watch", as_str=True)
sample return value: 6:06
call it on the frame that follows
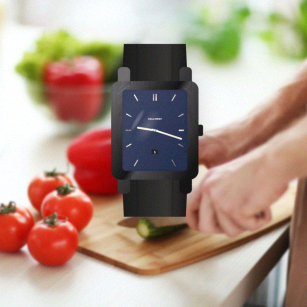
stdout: 9:18
